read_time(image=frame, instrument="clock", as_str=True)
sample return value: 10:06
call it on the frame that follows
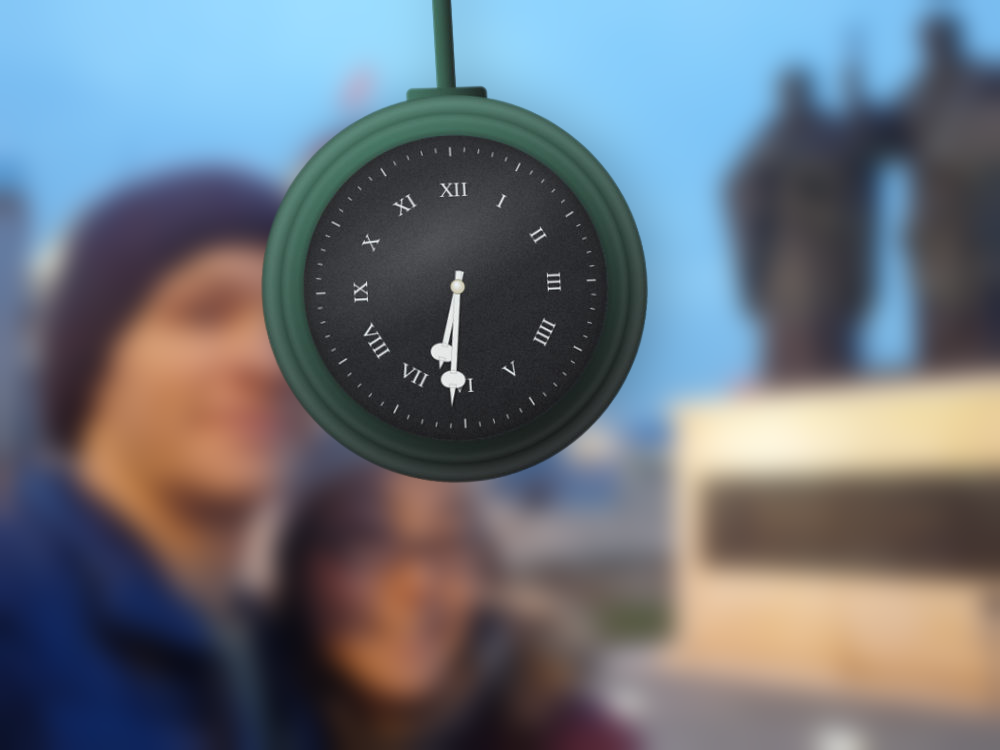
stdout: 6:31
